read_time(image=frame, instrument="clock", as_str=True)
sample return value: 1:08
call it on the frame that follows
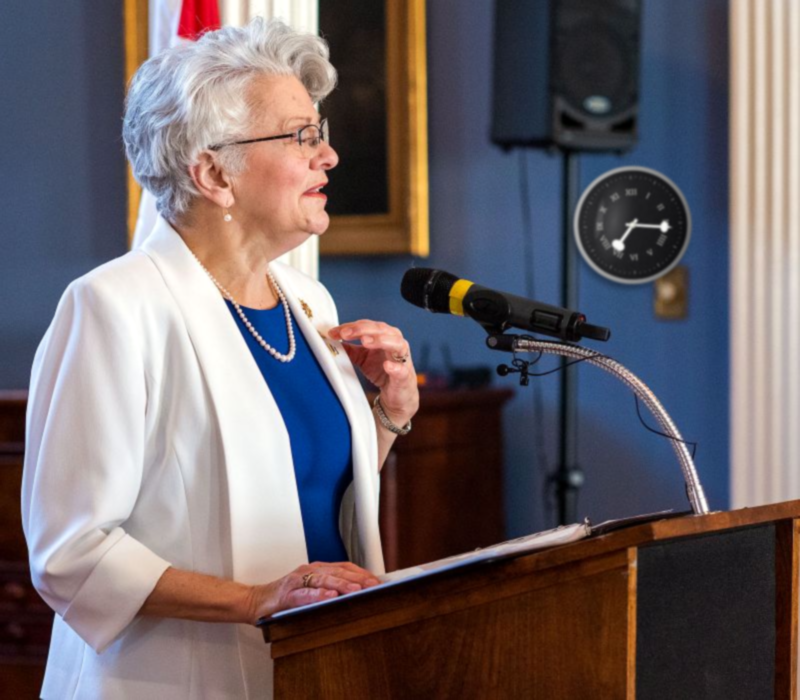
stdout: 7:16
